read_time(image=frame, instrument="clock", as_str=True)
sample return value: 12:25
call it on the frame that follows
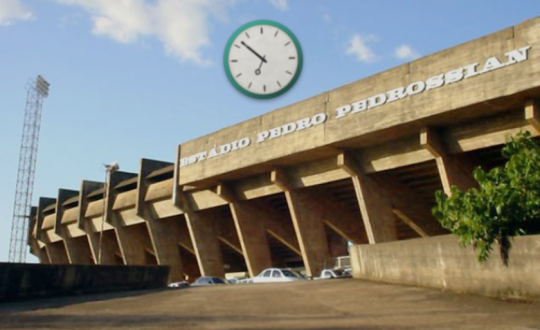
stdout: 6:52
